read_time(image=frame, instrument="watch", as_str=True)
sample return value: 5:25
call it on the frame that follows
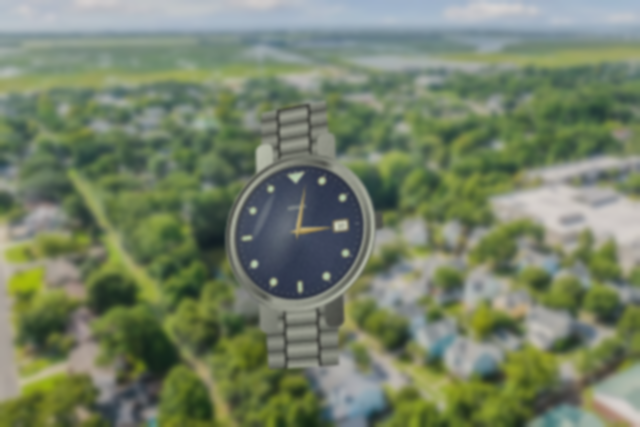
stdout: 3:02
